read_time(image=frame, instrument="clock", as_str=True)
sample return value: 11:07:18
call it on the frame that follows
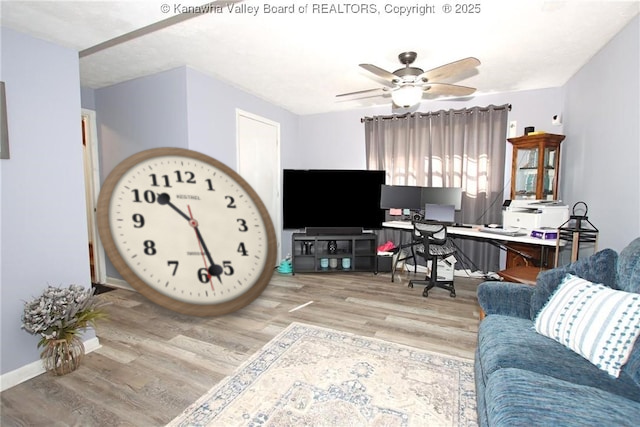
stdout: 10:27:29
